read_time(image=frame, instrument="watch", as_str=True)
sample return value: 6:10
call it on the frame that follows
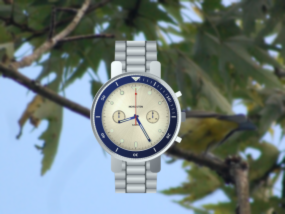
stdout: 8:25
